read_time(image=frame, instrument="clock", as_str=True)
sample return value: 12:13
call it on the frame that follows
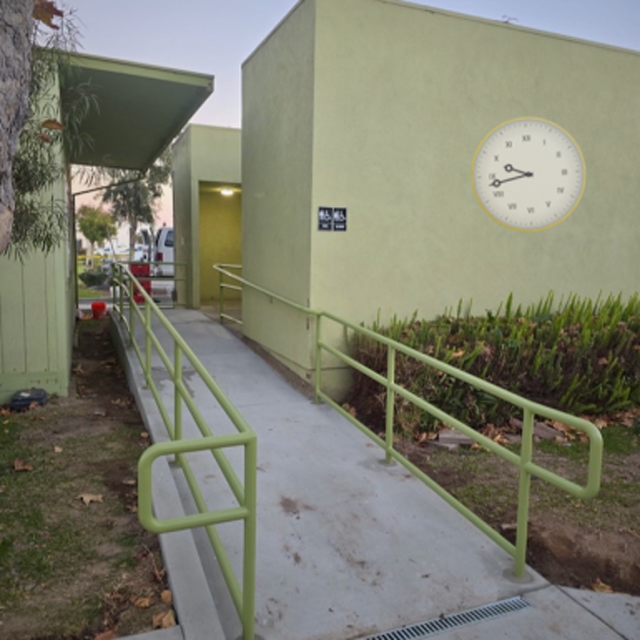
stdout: 9:43
